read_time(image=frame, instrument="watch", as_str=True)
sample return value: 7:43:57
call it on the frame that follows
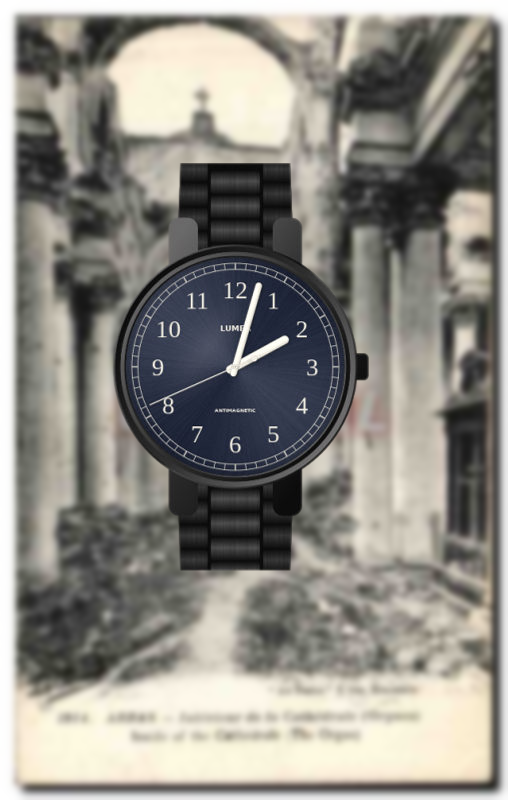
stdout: 2:02:41
